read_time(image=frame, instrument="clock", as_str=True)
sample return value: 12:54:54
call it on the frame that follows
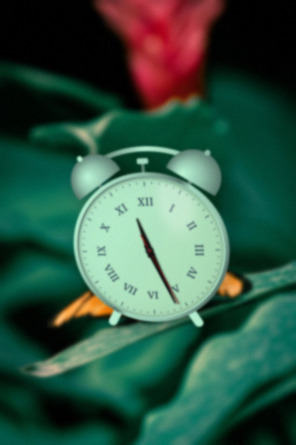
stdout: 11:26:26
